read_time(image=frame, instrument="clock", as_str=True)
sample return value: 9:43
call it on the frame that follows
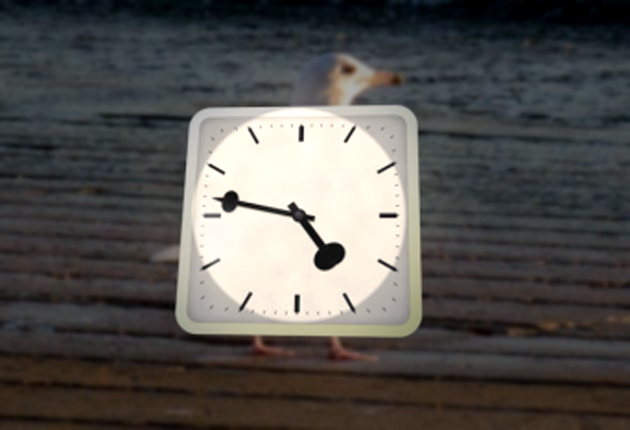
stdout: 4:47
